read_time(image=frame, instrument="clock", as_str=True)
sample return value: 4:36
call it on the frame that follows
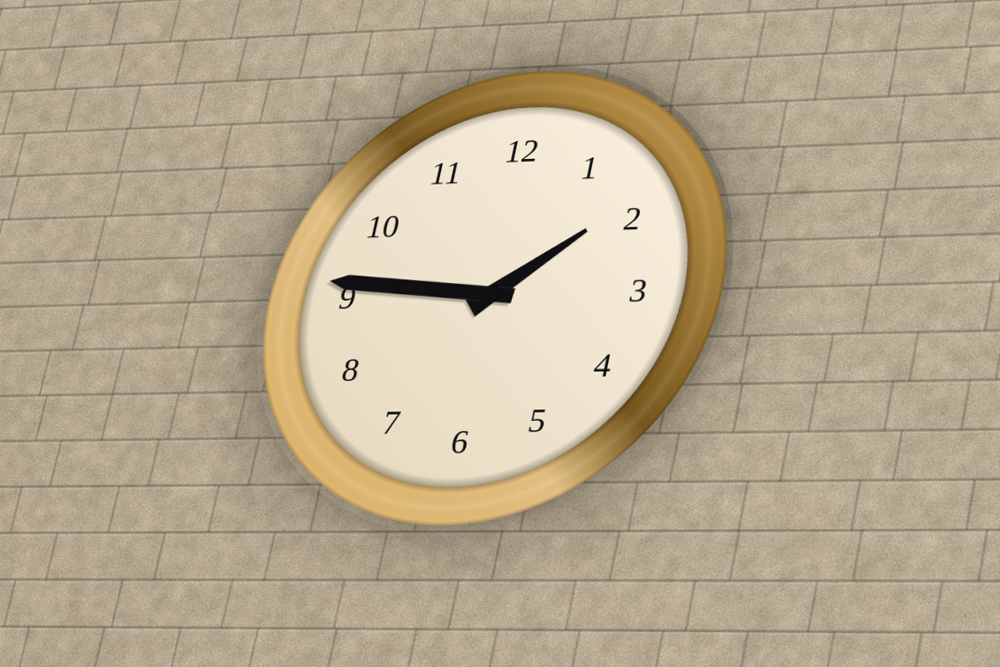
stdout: 1:46
